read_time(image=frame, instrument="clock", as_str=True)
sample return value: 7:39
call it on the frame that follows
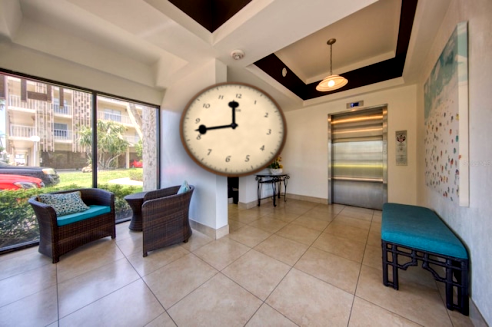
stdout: 11:42
